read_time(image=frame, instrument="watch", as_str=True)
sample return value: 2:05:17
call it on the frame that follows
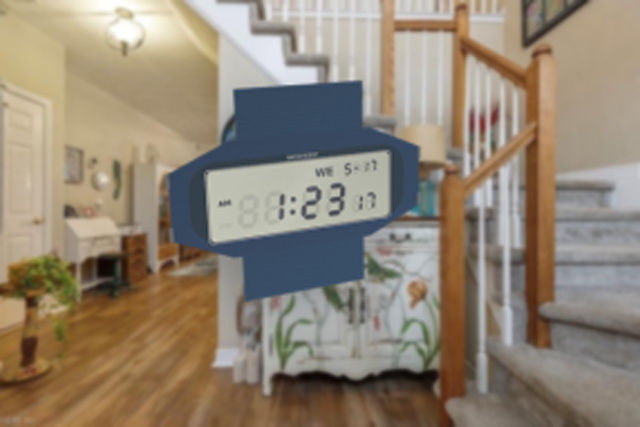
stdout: 1:23:17
